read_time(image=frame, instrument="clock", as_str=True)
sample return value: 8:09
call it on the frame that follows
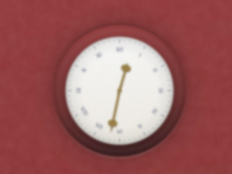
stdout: 12:32
